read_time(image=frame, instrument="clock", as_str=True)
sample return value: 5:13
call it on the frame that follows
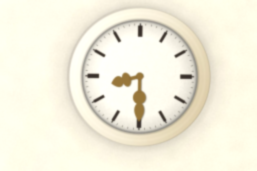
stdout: 8:30
